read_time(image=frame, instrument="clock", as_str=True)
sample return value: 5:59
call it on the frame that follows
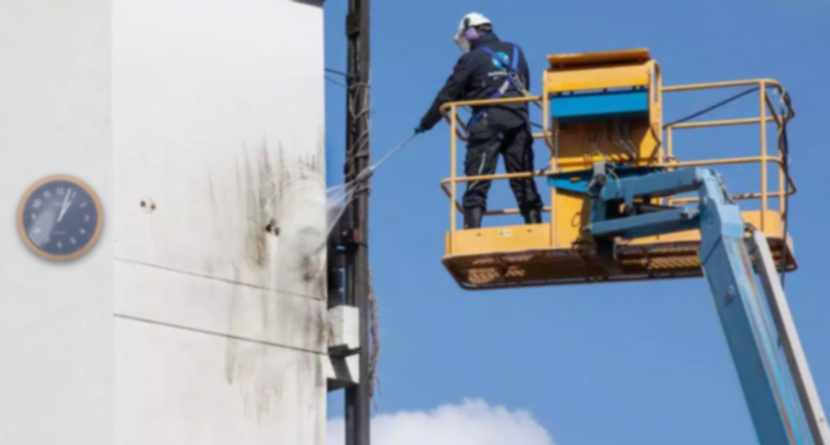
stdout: 1:03
